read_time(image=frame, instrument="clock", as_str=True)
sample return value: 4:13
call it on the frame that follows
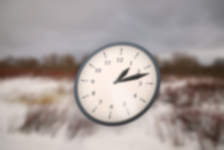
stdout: 1:12
